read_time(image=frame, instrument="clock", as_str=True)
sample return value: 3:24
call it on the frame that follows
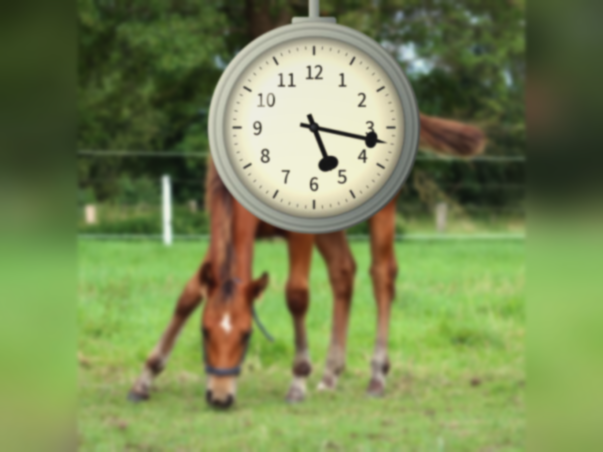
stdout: 5:17
